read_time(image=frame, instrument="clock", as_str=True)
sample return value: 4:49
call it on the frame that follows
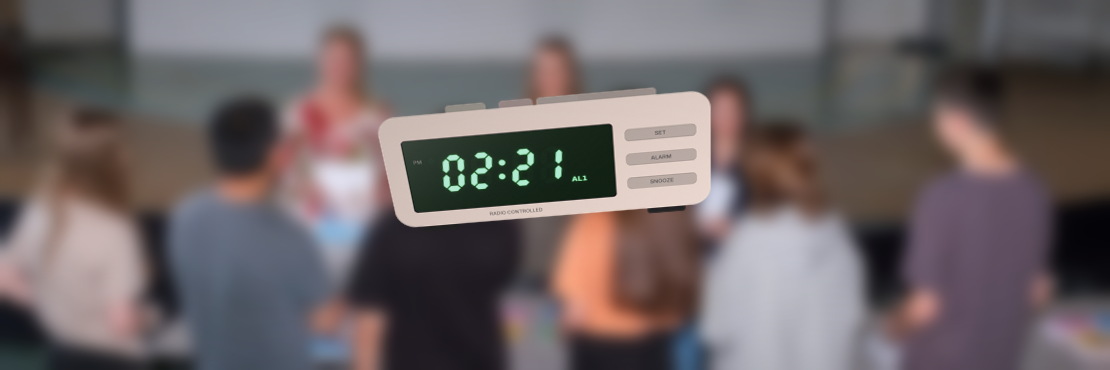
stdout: 2:21
